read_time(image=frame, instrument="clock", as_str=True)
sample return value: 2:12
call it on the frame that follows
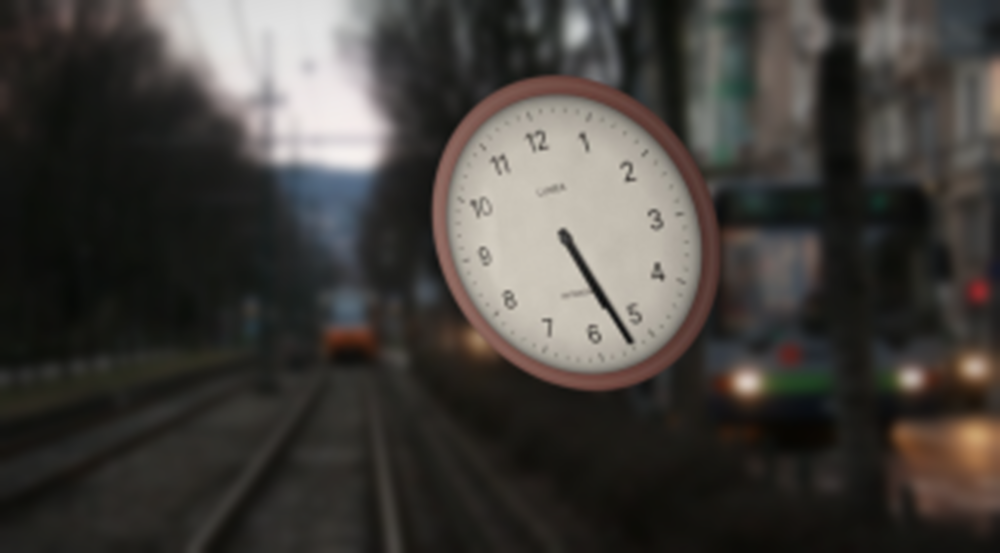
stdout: 5:27
